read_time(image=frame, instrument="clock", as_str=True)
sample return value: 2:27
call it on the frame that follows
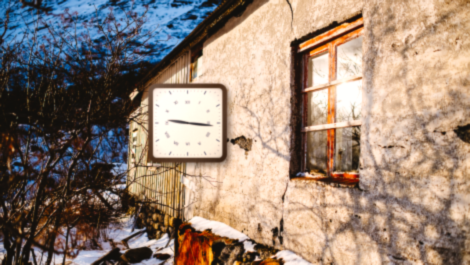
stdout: 9:16
